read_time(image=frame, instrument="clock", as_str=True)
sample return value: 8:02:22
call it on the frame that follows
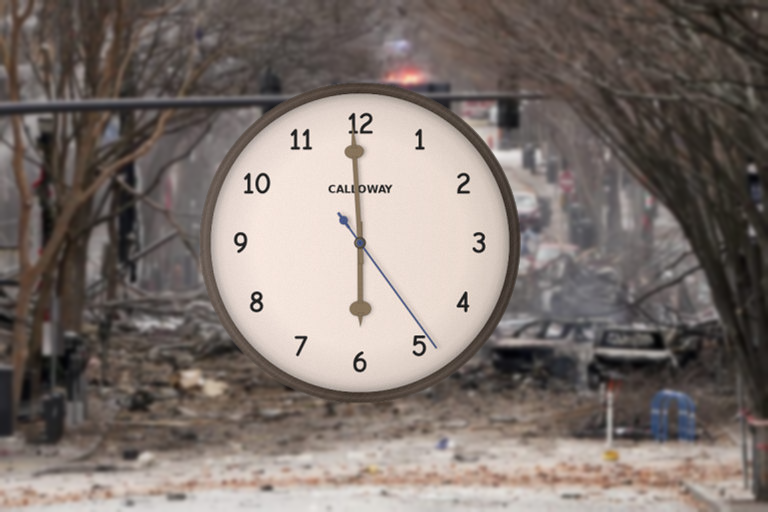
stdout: 5:59:24
